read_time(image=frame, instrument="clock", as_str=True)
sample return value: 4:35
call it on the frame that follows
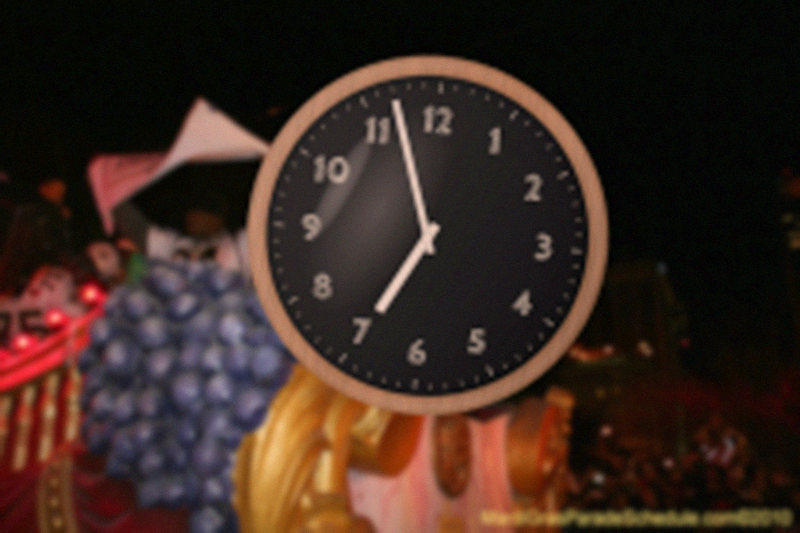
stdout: 6:57
